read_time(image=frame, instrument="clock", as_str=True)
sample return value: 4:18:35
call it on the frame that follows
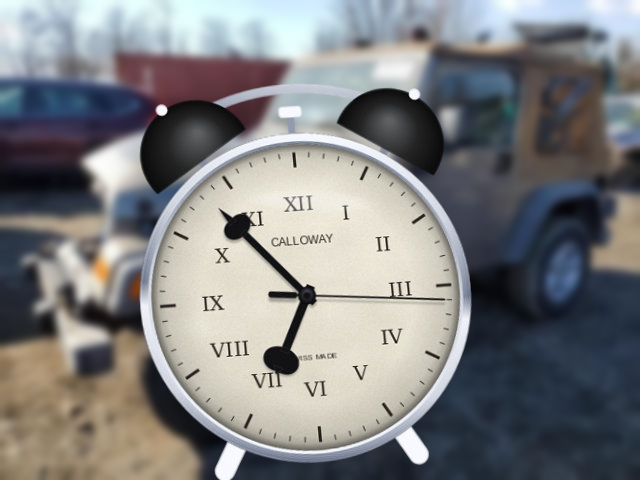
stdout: 6:53:16
